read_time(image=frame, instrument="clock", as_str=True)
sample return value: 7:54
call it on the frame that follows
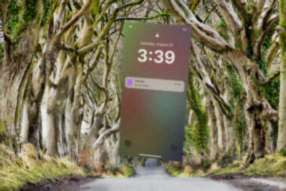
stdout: 3:39
